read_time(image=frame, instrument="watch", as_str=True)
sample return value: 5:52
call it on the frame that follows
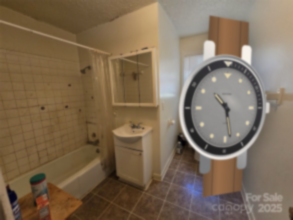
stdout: 10:28
